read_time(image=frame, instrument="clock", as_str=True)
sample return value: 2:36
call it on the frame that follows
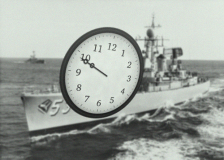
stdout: 9:49
